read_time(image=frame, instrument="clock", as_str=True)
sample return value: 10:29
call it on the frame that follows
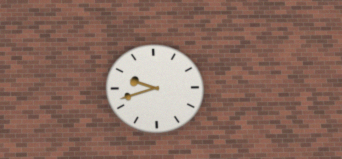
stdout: 9:42
